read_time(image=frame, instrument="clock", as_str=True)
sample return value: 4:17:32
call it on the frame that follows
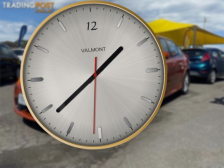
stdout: 1:38:31
